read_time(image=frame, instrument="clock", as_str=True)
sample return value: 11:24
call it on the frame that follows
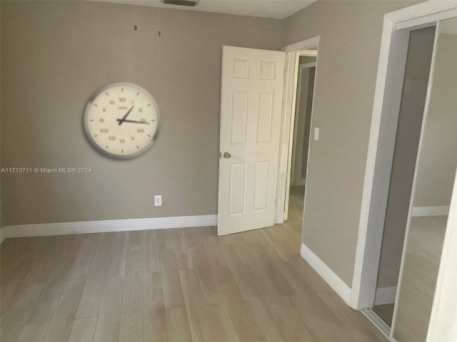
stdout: 1:16
